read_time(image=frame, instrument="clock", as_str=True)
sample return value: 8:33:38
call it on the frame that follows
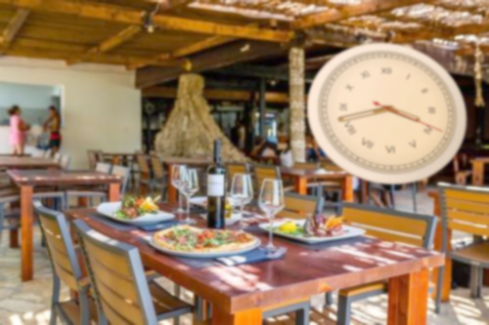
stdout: 3:42:19
